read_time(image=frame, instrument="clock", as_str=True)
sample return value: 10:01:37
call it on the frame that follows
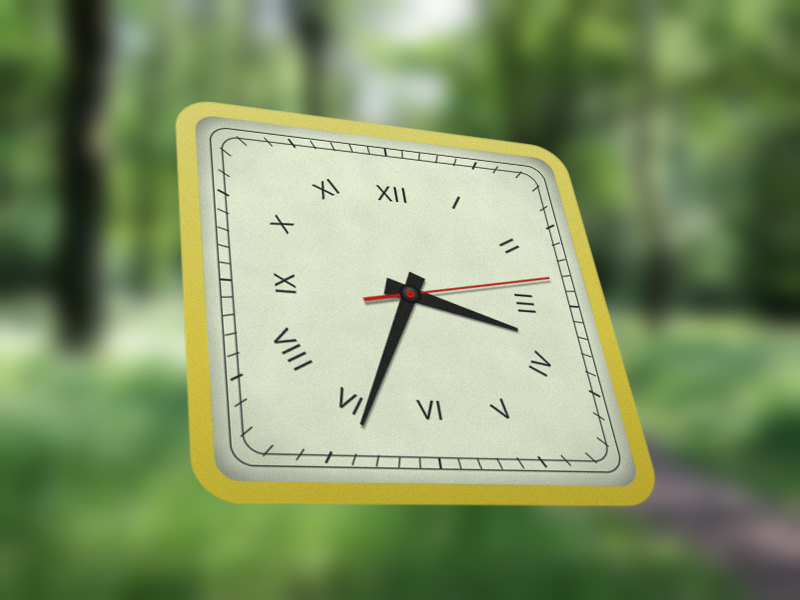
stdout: 3:34:13
